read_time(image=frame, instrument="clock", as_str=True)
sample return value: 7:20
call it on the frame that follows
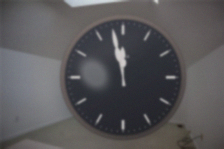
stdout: 11:58
